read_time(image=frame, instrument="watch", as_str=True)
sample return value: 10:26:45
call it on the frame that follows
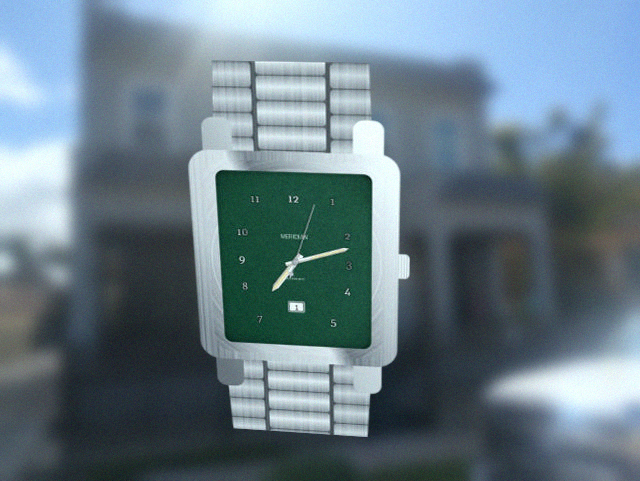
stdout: 7:12:03
